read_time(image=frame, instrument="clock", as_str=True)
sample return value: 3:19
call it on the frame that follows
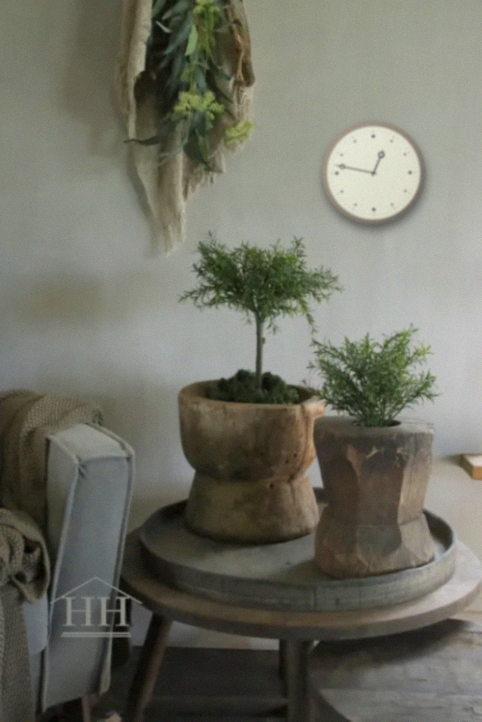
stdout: 12:47
